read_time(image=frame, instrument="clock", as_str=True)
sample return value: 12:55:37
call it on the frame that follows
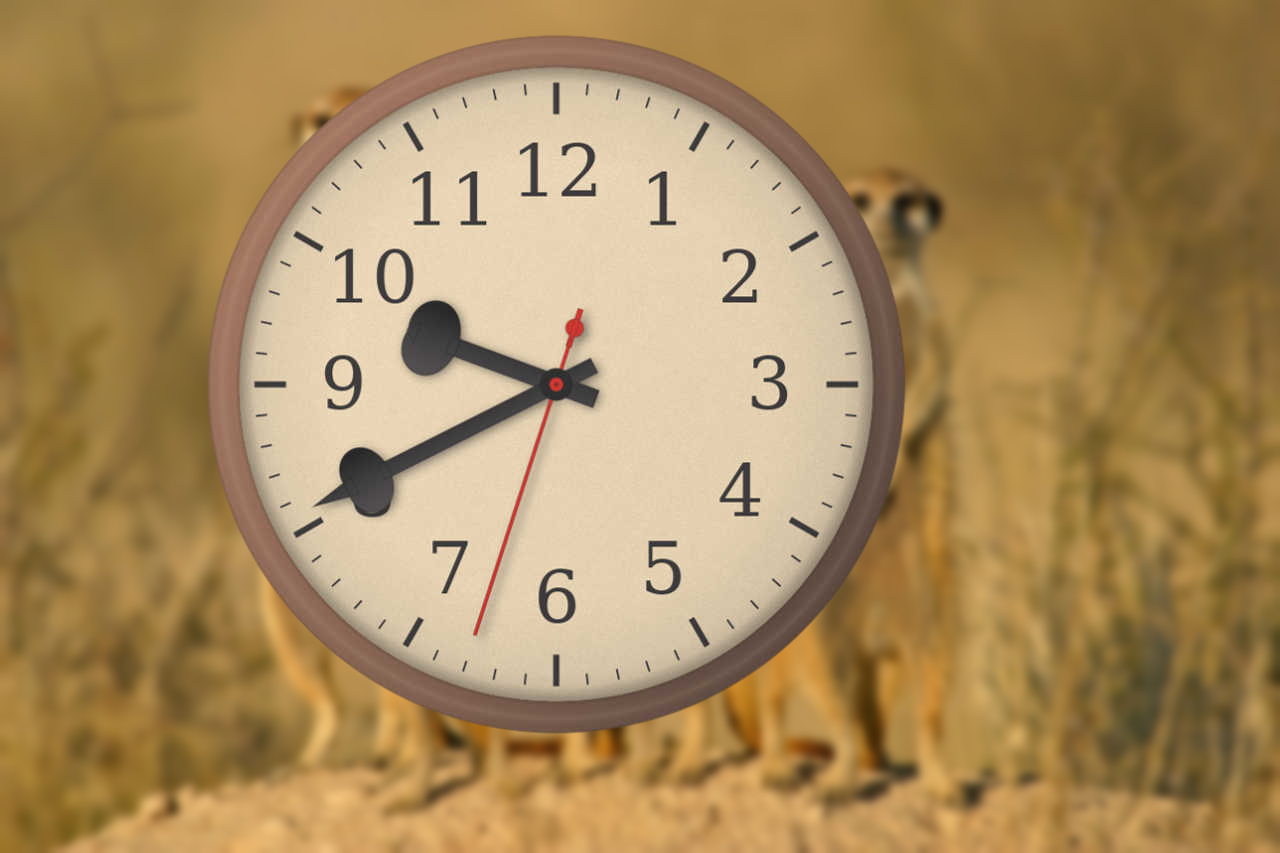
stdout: 9:40:33
